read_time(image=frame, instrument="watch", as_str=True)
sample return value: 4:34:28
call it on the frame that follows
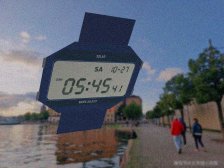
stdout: 5:45:41
